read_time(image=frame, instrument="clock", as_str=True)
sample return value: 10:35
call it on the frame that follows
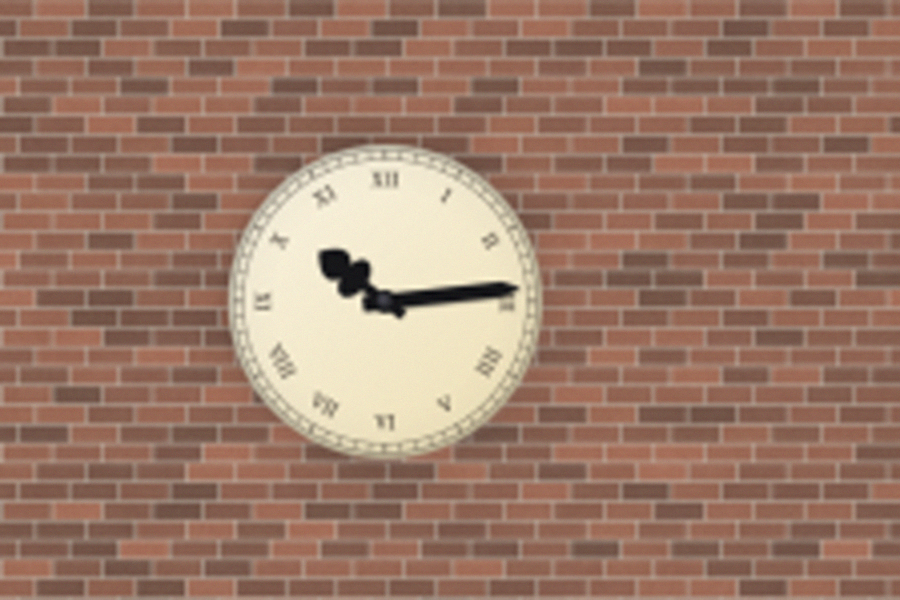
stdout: 10:14
